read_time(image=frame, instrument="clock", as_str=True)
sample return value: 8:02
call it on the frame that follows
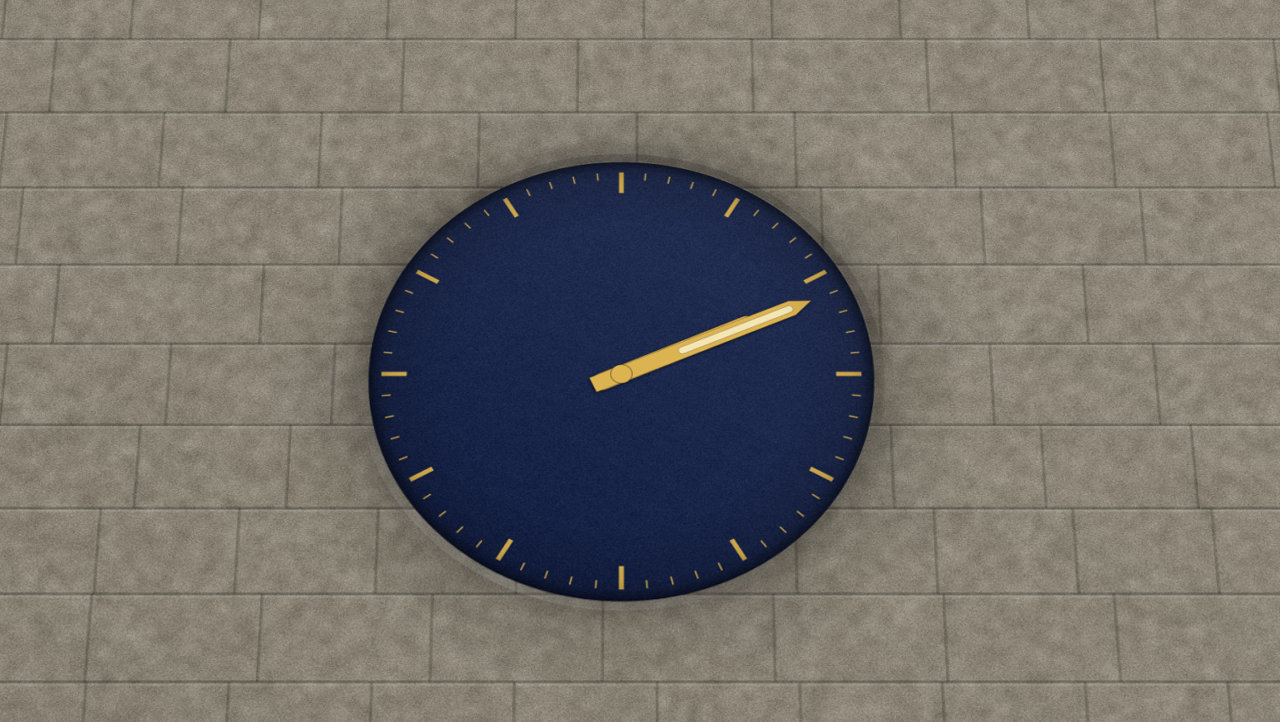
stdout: 2:11
